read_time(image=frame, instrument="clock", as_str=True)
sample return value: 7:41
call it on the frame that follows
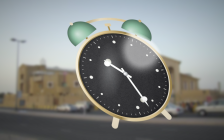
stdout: 10:27
